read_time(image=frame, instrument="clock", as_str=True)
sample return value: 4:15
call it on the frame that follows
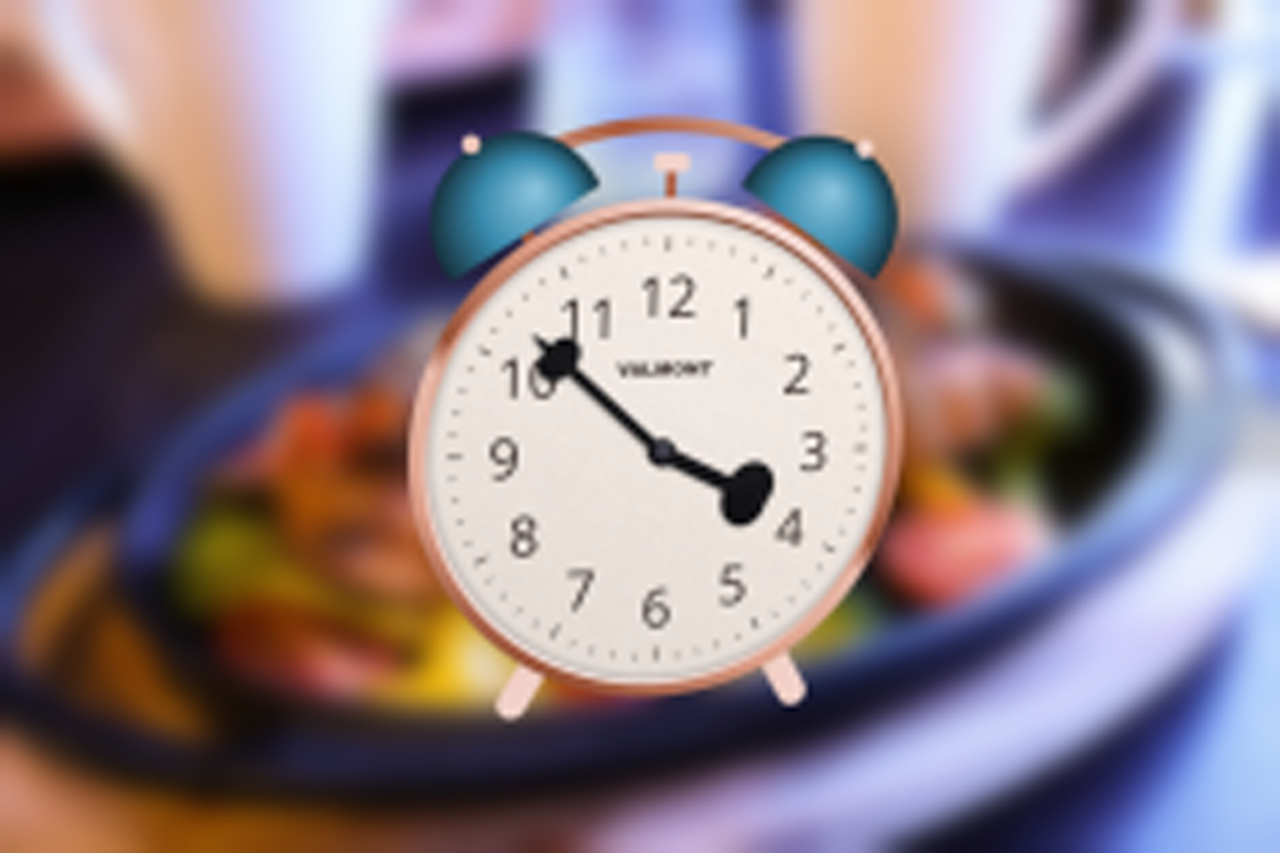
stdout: 3:52
